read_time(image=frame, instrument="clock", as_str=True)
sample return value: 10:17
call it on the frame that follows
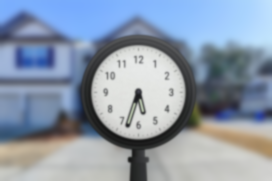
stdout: 5:33
